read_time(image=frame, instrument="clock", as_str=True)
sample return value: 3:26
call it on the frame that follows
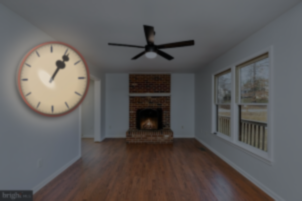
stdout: 1:06
